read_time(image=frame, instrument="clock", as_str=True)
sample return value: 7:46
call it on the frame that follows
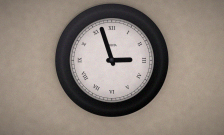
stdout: 2:57
